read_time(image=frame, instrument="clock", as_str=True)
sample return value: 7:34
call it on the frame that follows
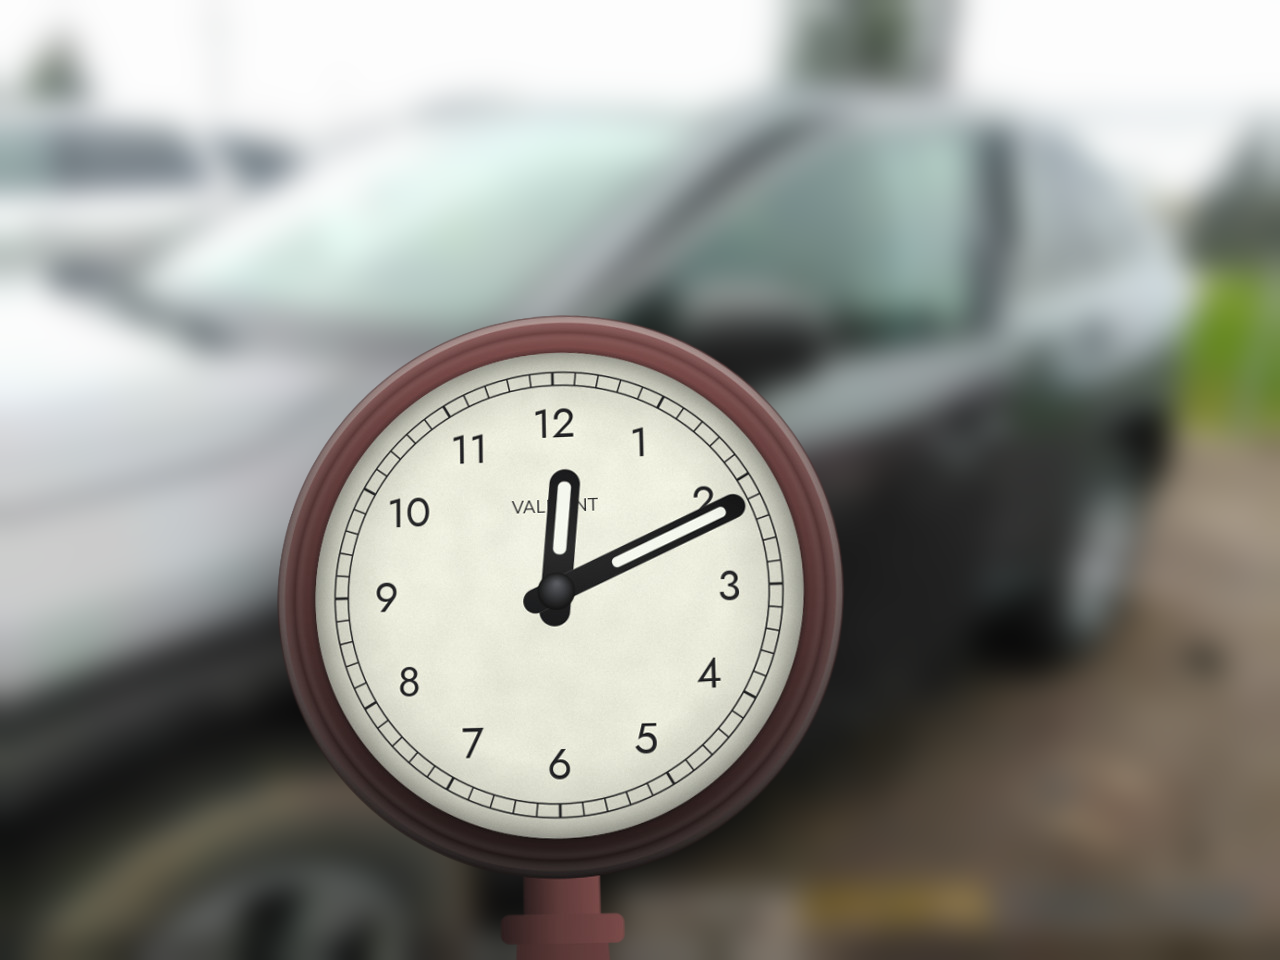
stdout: 12:11
